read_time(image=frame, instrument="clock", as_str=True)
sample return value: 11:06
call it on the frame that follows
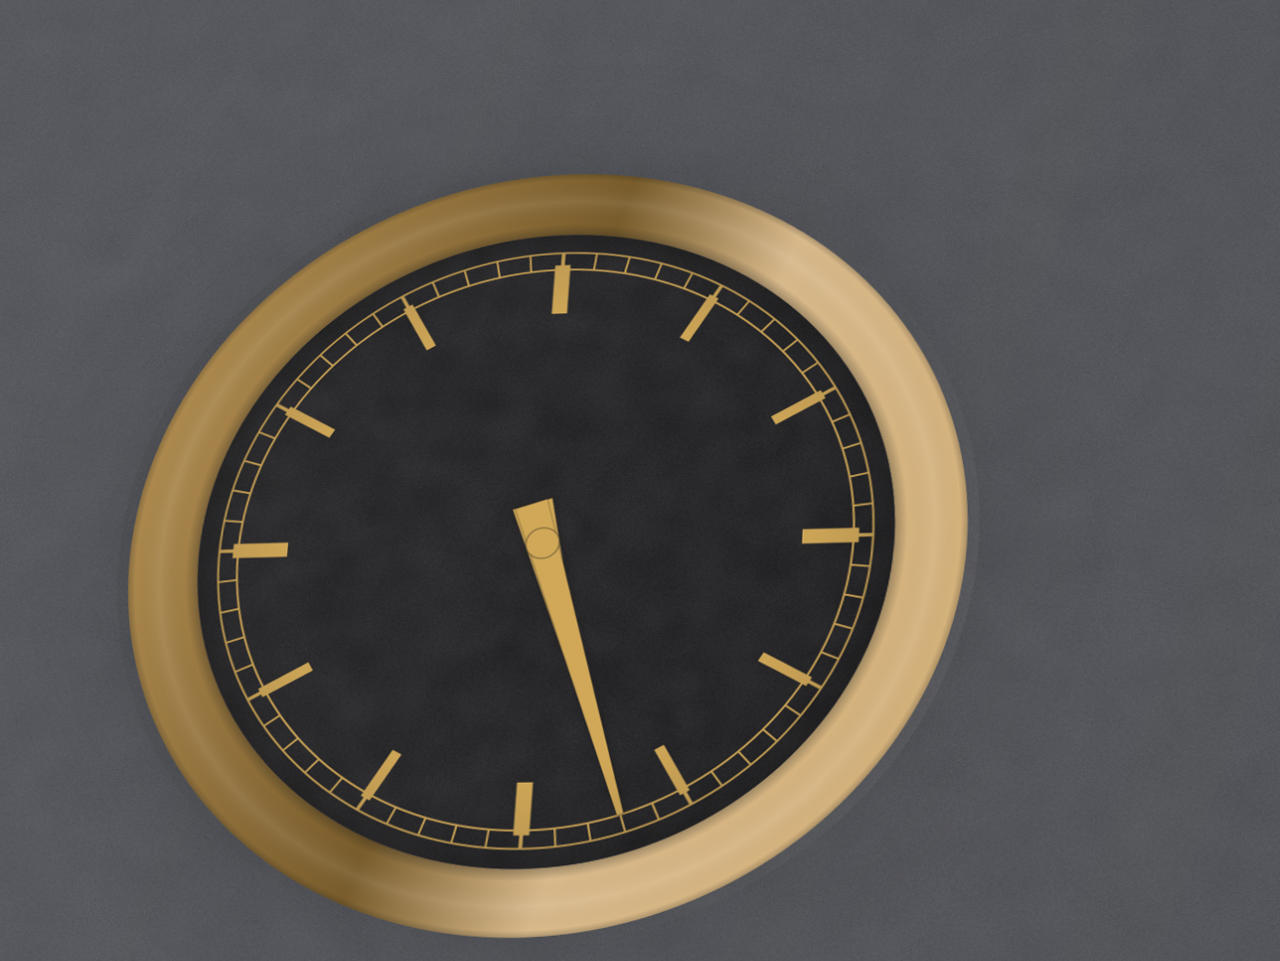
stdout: 5:27
